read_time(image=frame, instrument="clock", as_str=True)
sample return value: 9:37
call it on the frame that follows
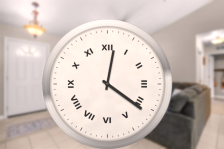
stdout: 12:21
